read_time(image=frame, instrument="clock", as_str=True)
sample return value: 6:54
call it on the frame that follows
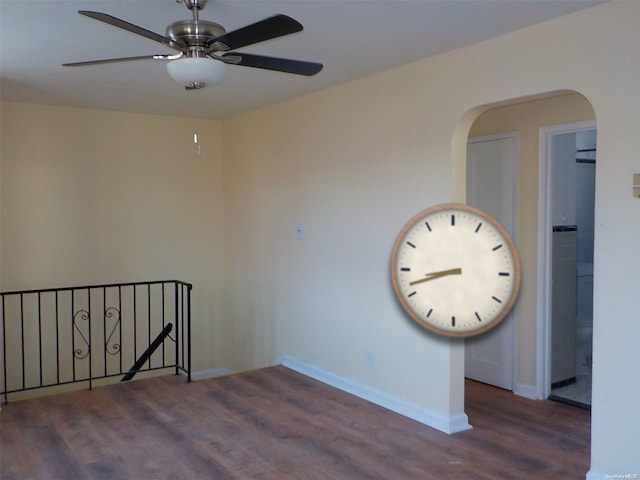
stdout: 8:42
